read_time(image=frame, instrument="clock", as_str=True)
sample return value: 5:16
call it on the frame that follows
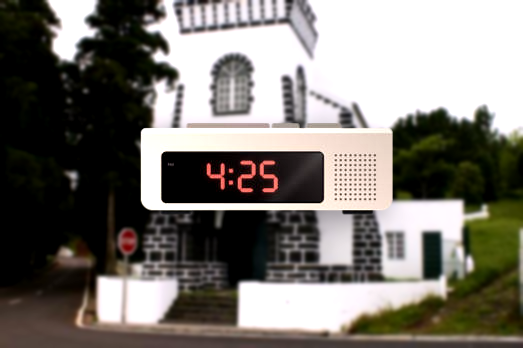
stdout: 4:25
